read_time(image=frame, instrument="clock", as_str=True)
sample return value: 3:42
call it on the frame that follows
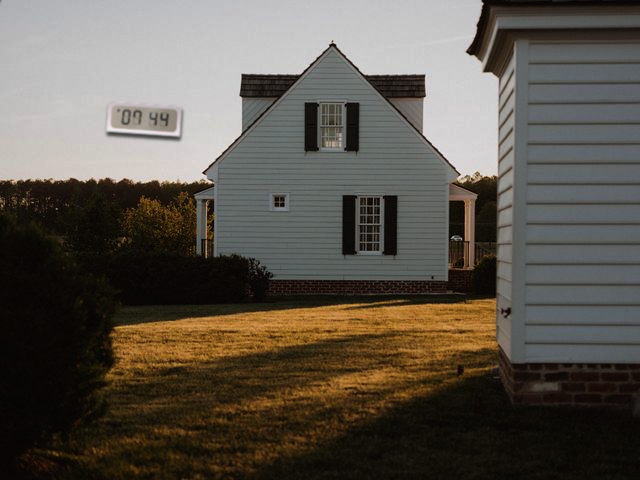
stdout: 7:44
